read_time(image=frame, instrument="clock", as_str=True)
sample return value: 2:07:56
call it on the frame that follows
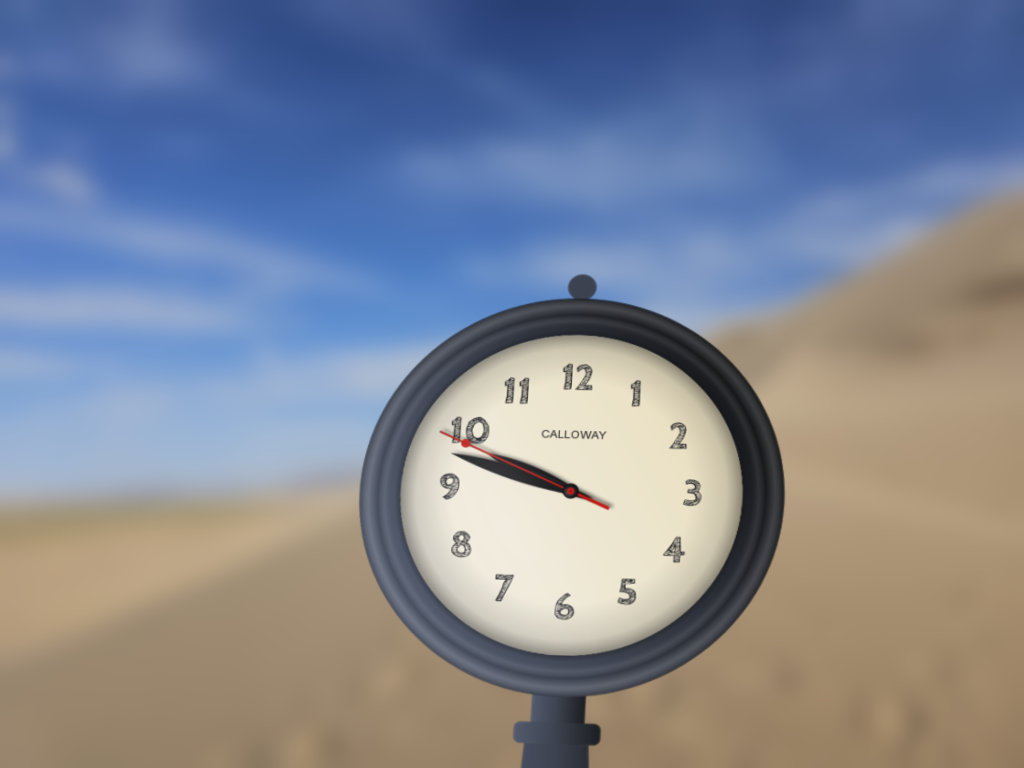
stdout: 9:47:49
